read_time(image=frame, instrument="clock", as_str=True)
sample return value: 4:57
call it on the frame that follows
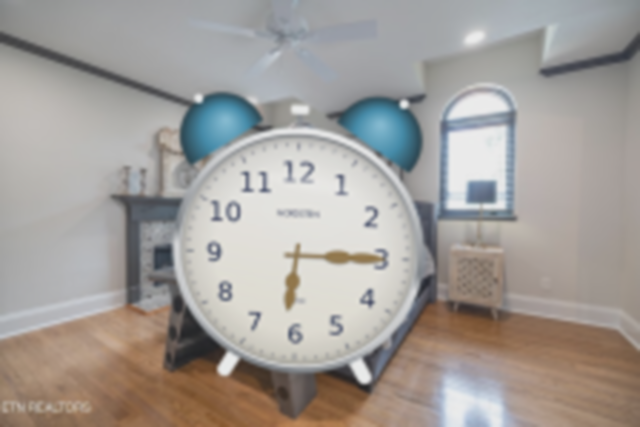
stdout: 6:15
